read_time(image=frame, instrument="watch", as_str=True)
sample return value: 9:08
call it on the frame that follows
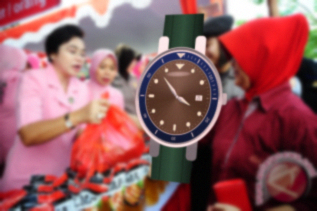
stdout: 3:53
